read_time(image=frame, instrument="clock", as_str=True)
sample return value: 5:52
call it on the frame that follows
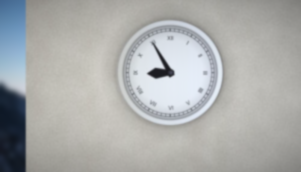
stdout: 8:55
